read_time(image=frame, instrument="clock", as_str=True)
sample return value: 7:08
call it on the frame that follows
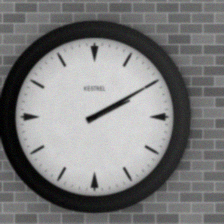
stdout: 2:10
